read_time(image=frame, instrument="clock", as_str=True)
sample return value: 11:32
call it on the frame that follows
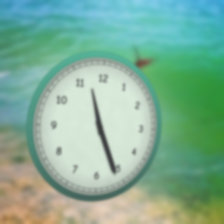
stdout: 11:26
